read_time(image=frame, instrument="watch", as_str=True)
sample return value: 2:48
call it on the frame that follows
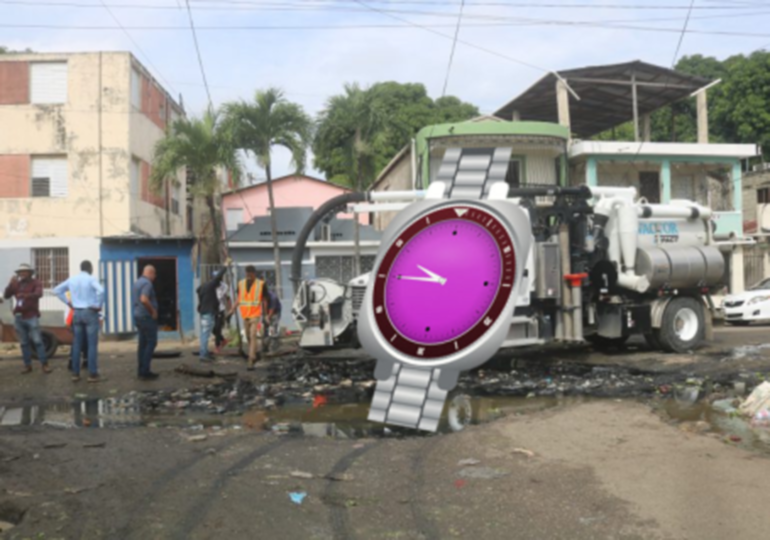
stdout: 9:45
